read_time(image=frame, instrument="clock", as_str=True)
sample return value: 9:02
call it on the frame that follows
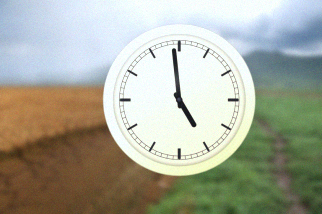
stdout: 4:59
